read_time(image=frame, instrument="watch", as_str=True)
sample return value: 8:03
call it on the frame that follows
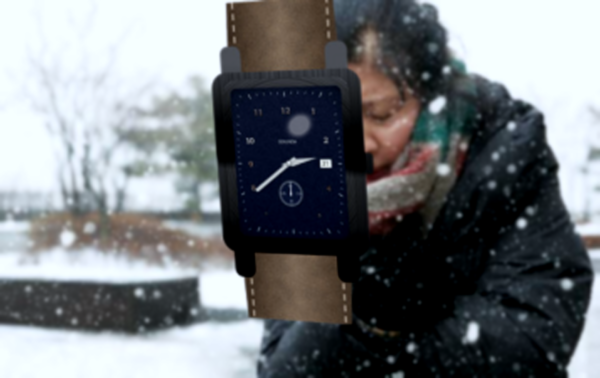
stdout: 2:39
